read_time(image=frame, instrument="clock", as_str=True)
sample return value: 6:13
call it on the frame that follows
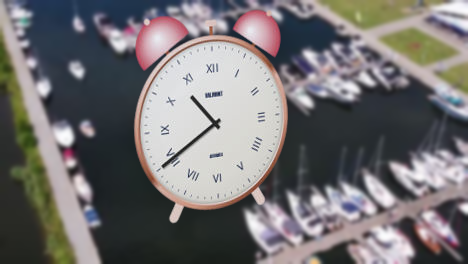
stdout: 10:40
